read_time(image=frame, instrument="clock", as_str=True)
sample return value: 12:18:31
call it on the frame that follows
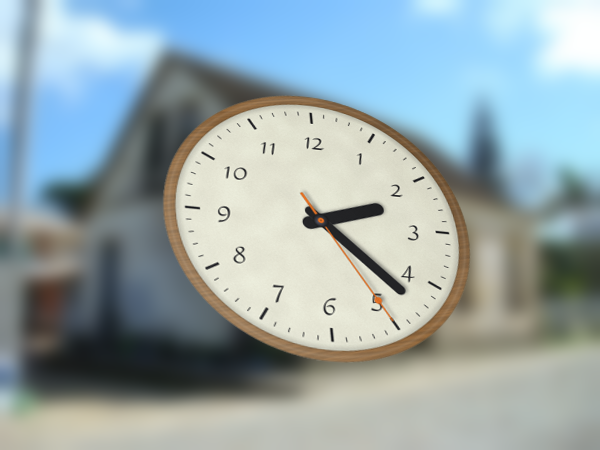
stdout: 2:22:25
